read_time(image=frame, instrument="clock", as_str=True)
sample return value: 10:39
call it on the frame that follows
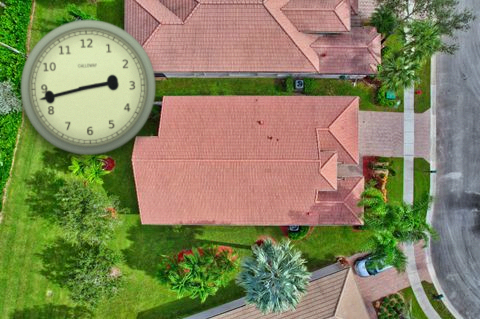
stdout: 2:43
